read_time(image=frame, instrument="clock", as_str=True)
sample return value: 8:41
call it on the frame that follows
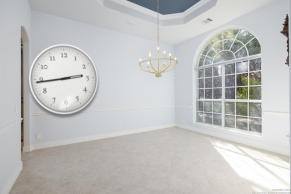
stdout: 2:44
